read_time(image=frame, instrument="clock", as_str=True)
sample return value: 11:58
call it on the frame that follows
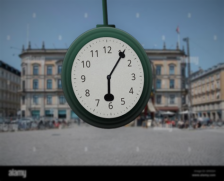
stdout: 6:06
